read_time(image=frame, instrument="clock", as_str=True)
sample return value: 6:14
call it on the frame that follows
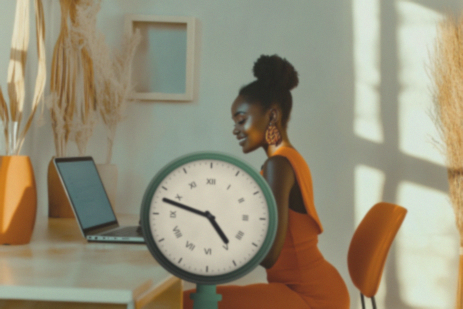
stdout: 4:48
